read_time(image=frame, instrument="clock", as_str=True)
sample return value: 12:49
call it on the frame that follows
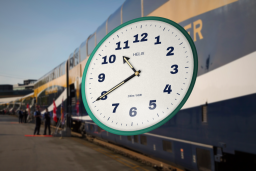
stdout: 10:40
